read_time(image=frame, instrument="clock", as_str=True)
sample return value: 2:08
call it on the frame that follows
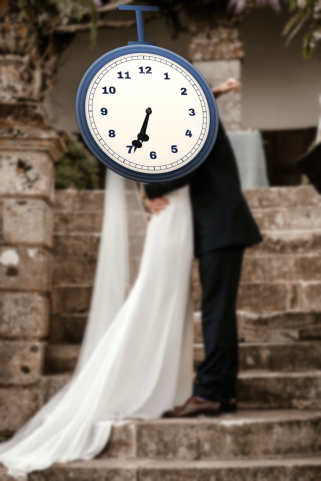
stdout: 6:34
